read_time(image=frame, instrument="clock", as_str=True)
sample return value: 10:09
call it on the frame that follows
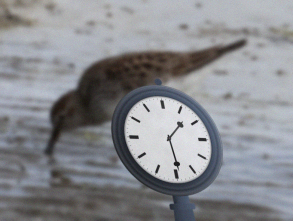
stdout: 1:29
